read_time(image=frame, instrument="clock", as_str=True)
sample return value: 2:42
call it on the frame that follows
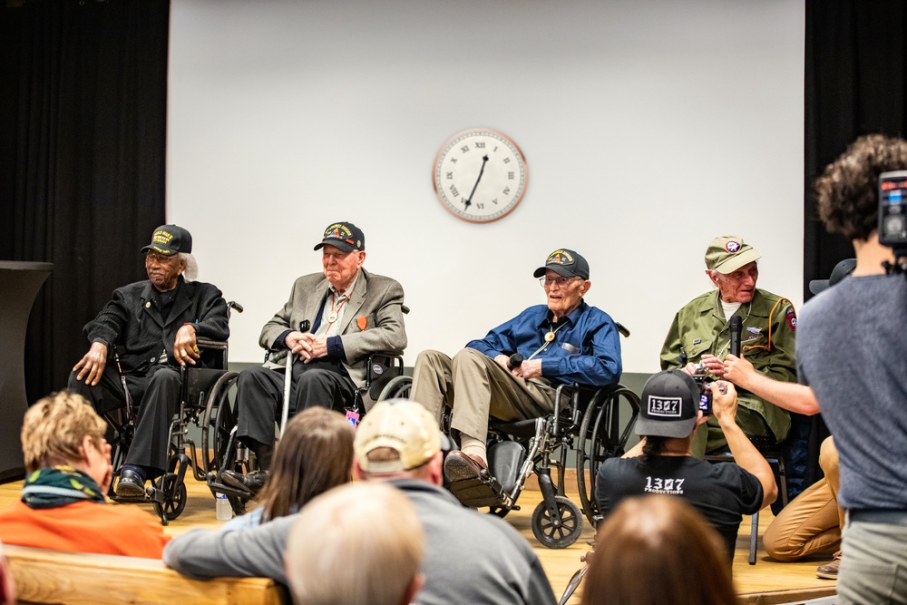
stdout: 12:34
